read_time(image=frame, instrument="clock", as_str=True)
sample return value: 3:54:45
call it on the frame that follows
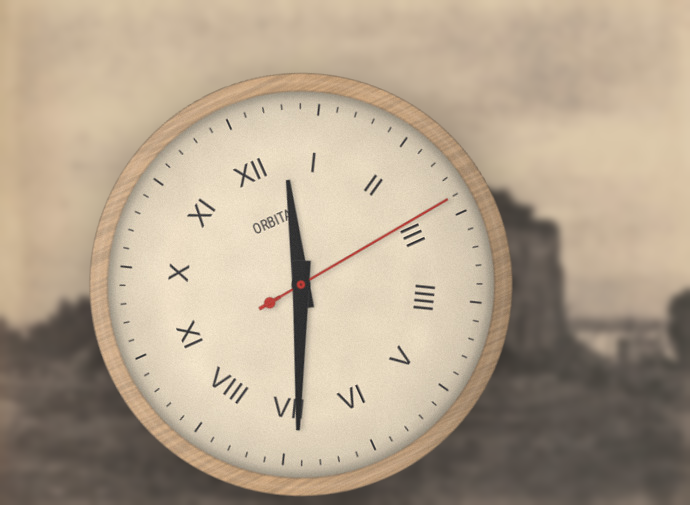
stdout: 12:34:14
